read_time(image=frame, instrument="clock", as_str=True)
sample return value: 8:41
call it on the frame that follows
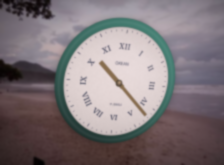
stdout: 10:22
